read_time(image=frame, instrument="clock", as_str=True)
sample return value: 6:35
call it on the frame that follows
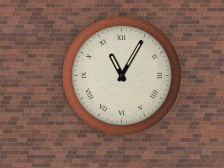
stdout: 11:05
